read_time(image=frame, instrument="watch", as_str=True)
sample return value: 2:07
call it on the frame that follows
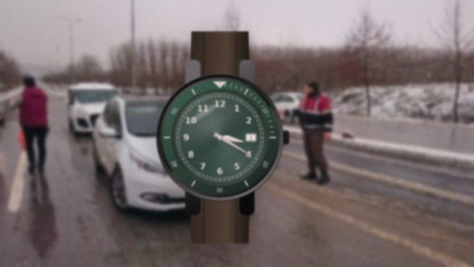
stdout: 3:20
